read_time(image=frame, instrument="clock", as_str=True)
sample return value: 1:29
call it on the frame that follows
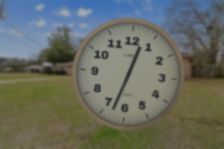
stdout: 12:33
